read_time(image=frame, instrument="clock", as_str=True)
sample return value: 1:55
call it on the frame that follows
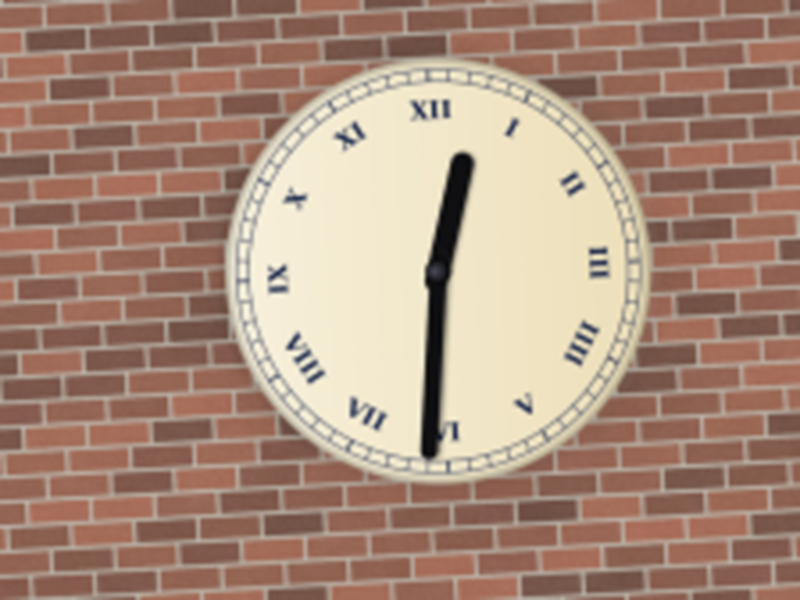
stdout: 12:31
